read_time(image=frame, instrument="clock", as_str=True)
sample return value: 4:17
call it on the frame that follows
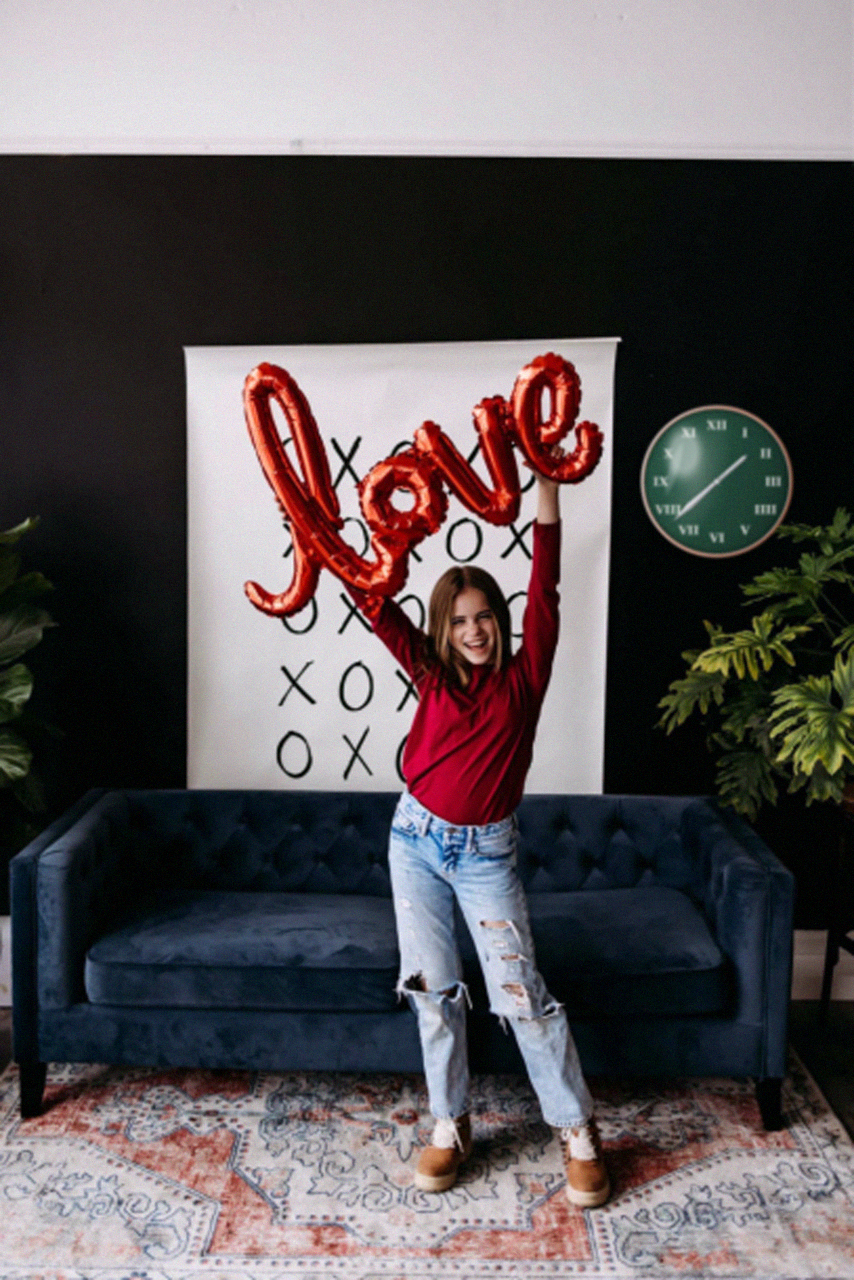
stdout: 1:38
